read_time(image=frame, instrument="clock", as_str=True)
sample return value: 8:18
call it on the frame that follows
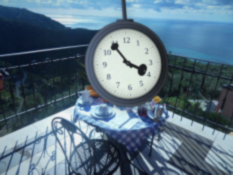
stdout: 3:54
